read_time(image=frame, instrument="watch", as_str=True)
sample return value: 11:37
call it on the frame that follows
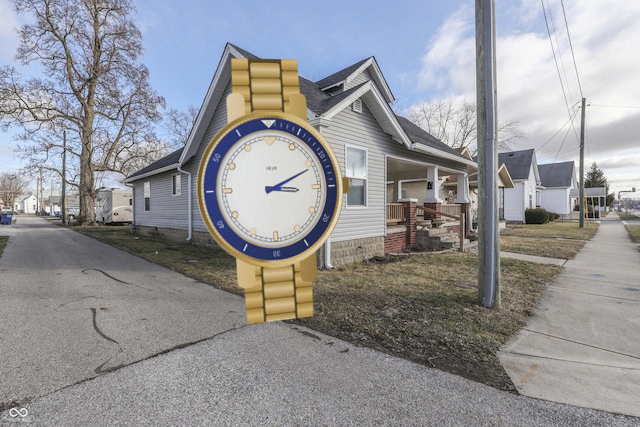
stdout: 3:11
